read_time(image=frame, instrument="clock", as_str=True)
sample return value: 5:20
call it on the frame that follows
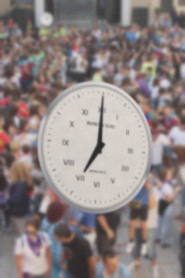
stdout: 7:00
